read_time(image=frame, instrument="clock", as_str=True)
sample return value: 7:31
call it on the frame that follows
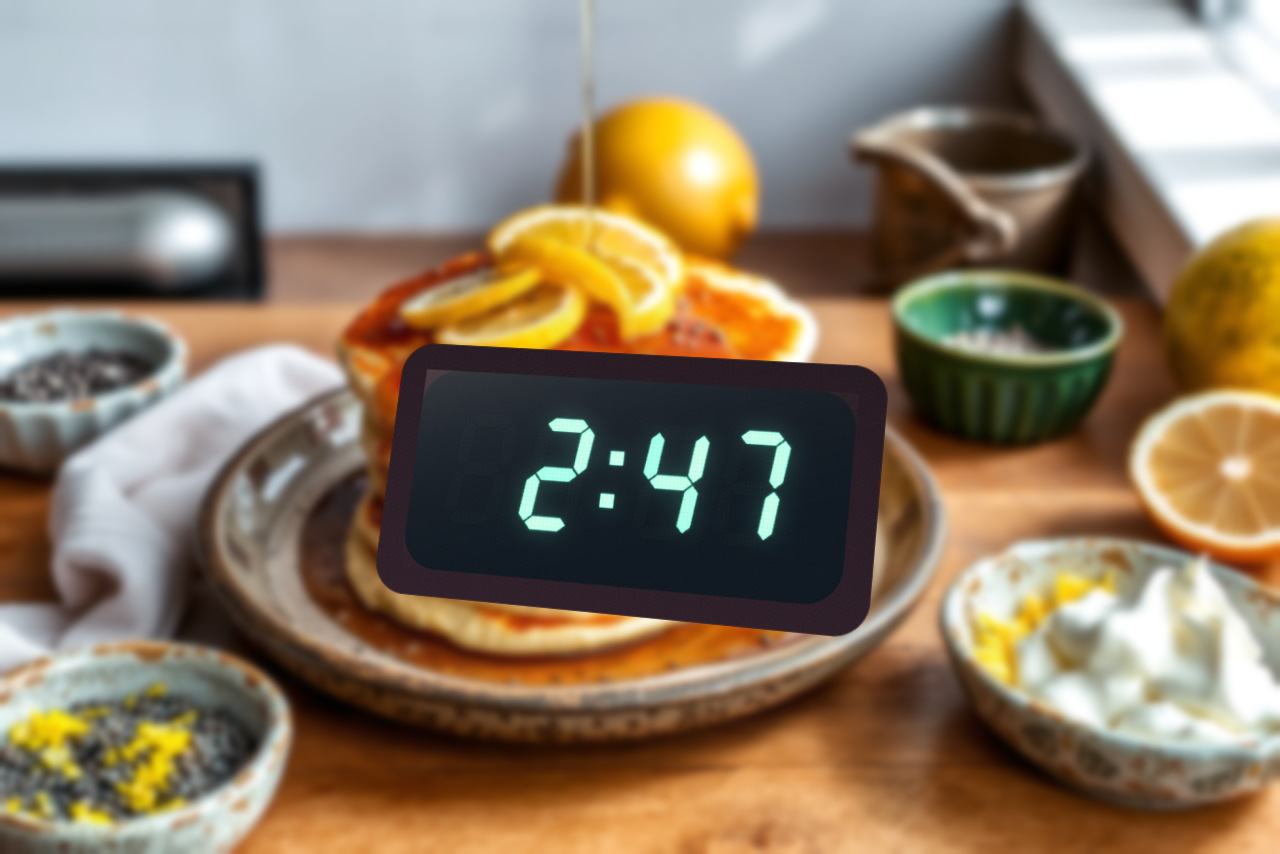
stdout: 2:47
